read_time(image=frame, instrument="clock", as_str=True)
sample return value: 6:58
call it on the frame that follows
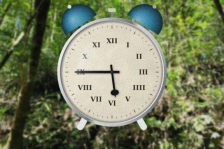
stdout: 5:45
